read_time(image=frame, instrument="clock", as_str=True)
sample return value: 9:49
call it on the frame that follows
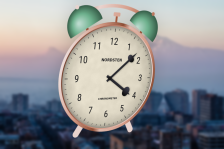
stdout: 4:08
